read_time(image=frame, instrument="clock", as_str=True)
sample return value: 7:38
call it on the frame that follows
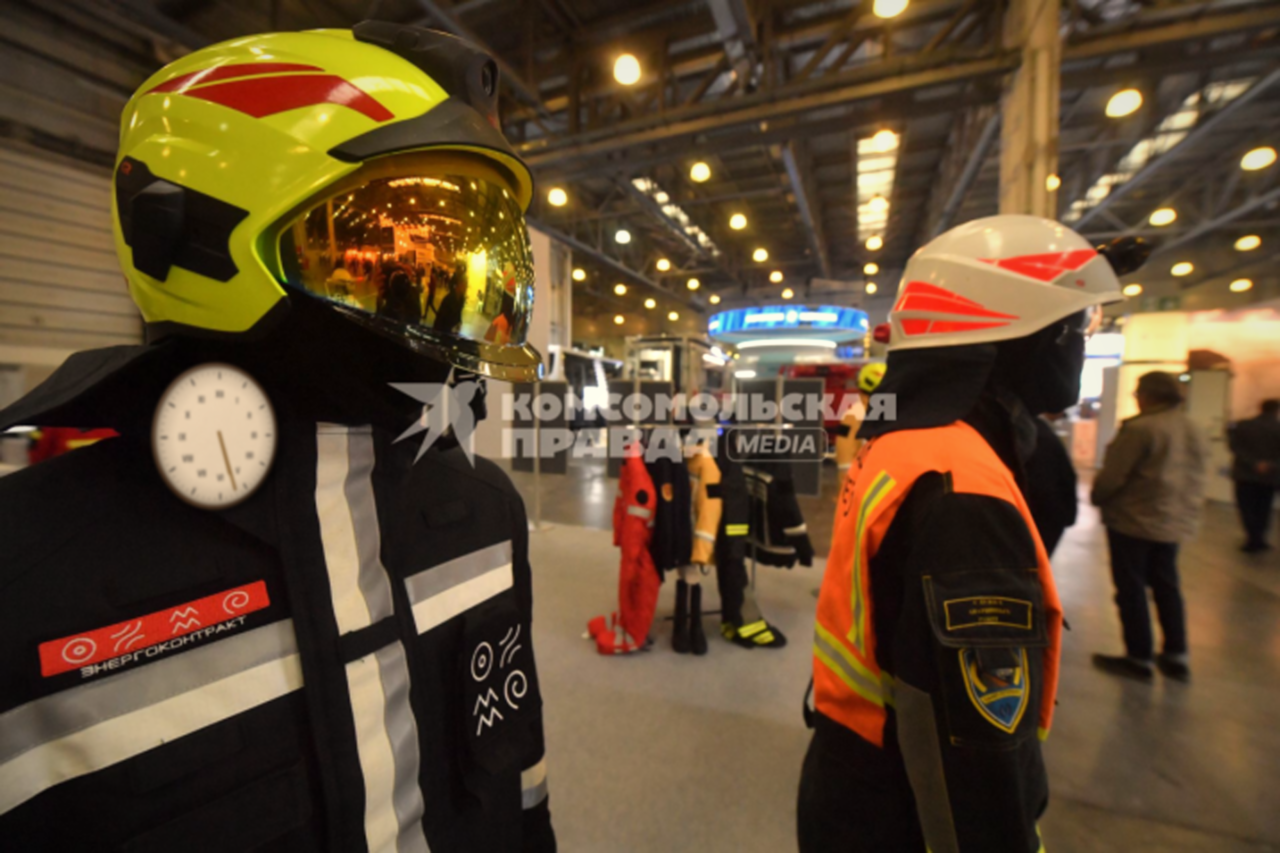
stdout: 5:27
